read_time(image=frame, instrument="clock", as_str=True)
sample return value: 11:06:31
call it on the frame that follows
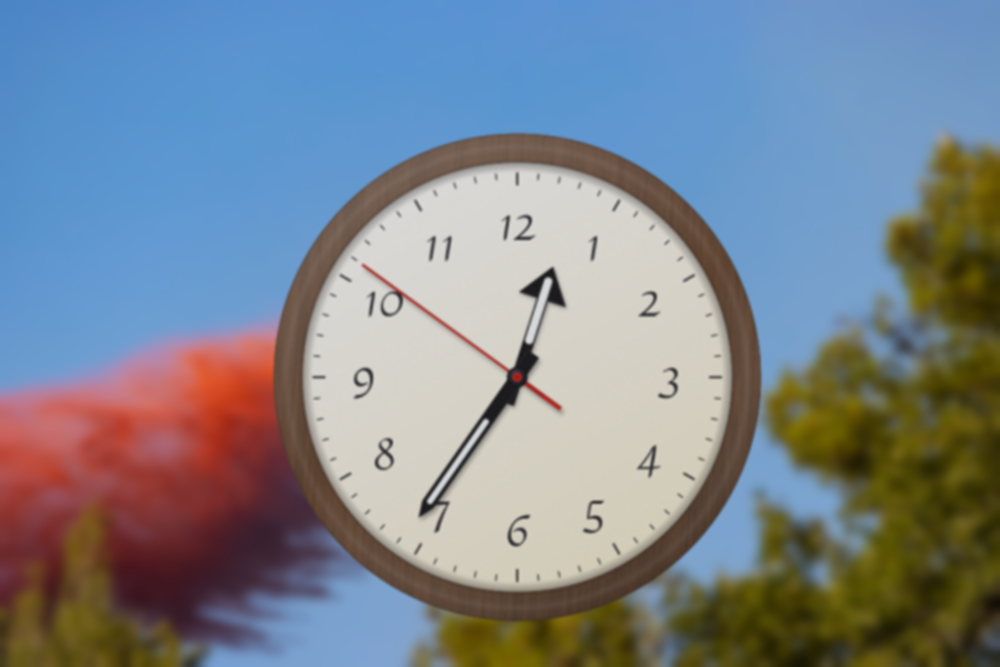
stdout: 12:35:51
